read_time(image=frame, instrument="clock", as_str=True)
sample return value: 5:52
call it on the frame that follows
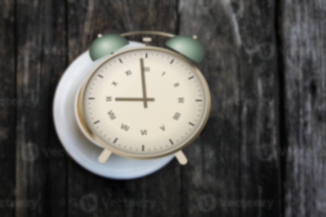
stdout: 8:59
